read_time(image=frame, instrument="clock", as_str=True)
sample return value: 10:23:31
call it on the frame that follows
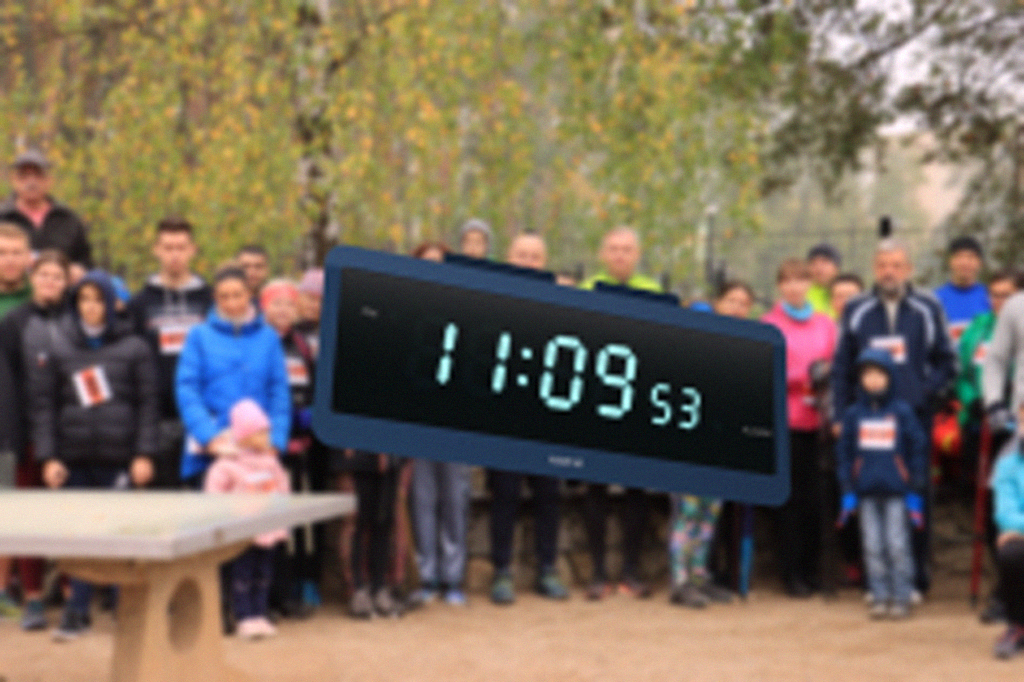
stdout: 11:09:53
